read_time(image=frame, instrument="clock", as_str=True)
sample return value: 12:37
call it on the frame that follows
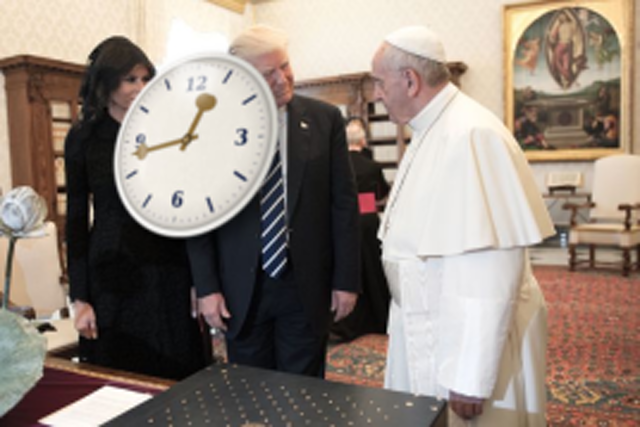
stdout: 12:43
